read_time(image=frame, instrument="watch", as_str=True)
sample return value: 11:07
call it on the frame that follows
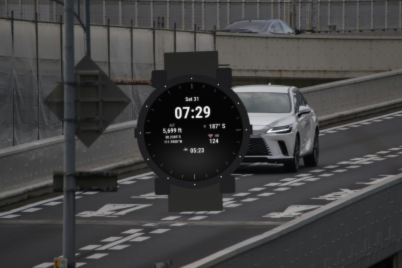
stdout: 7:29
